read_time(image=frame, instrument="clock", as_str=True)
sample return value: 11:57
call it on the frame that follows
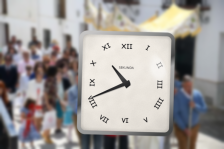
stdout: 10:41
